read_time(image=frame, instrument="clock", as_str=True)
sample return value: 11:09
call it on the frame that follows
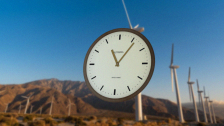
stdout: 11:06
